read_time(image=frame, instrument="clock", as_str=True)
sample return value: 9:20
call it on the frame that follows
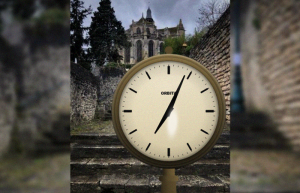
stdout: 7:04
